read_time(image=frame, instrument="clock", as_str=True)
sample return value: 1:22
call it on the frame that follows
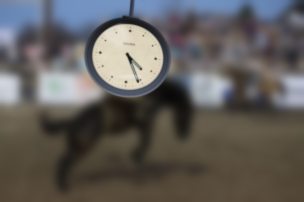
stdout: 4:26
